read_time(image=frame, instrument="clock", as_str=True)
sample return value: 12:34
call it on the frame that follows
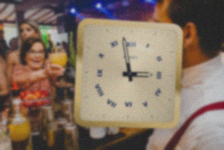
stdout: 2:58
